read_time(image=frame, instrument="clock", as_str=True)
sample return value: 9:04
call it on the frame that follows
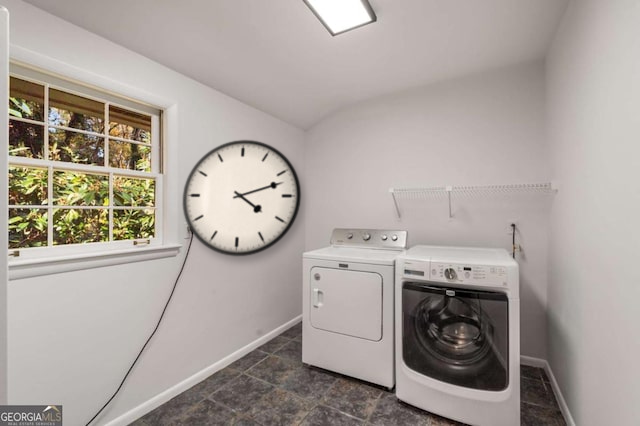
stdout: 4:12
